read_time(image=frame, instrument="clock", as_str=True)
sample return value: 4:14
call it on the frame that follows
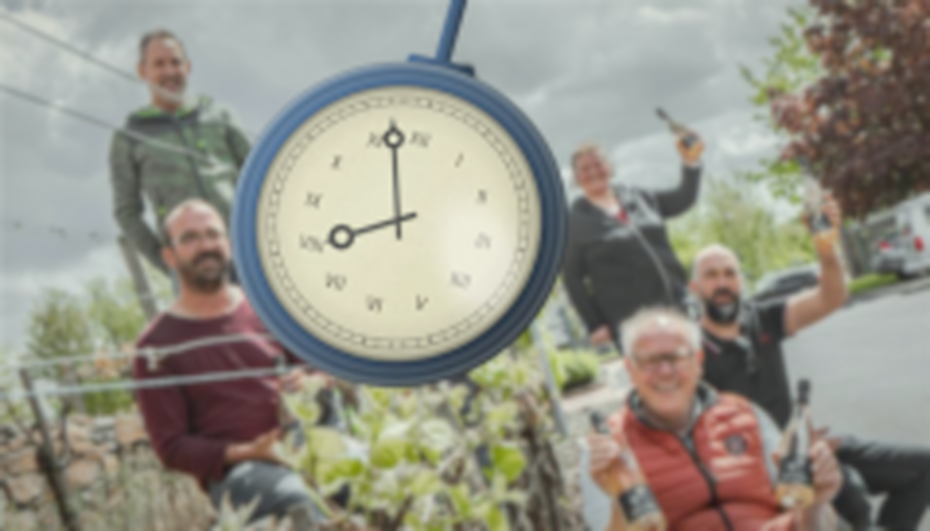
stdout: 7:57
